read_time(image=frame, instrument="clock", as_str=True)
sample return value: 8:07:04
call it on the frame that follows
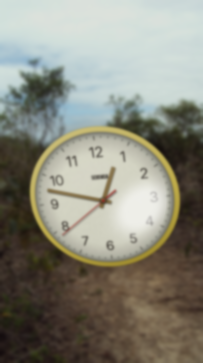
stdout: 12:47:39
